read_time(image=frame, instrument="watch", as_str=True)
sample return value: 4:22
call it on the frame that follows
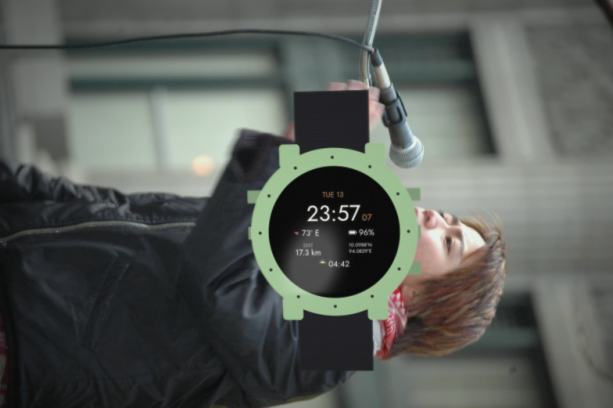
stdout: 23:57
